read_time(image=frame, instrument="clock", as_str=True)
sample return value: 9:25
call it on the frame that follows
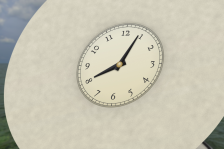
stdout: 8:04
